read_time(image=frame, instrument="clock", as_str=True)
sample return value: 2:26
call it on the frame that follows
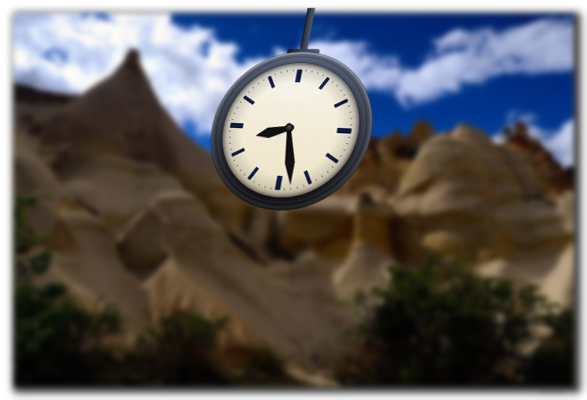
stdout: 8:28
